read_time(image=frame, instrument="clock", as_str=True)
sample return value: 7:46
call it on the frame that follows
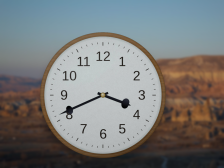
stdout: 3:41
